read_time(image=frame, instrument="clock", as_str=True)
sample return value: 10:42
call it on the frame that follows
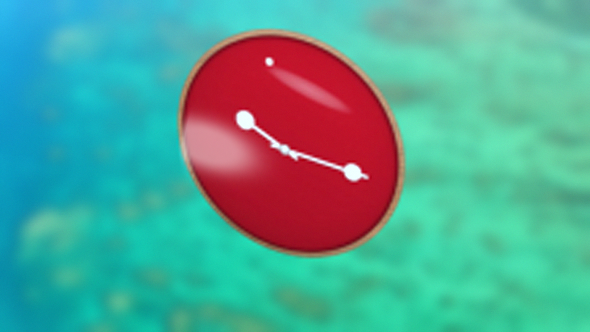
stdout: 10:18
